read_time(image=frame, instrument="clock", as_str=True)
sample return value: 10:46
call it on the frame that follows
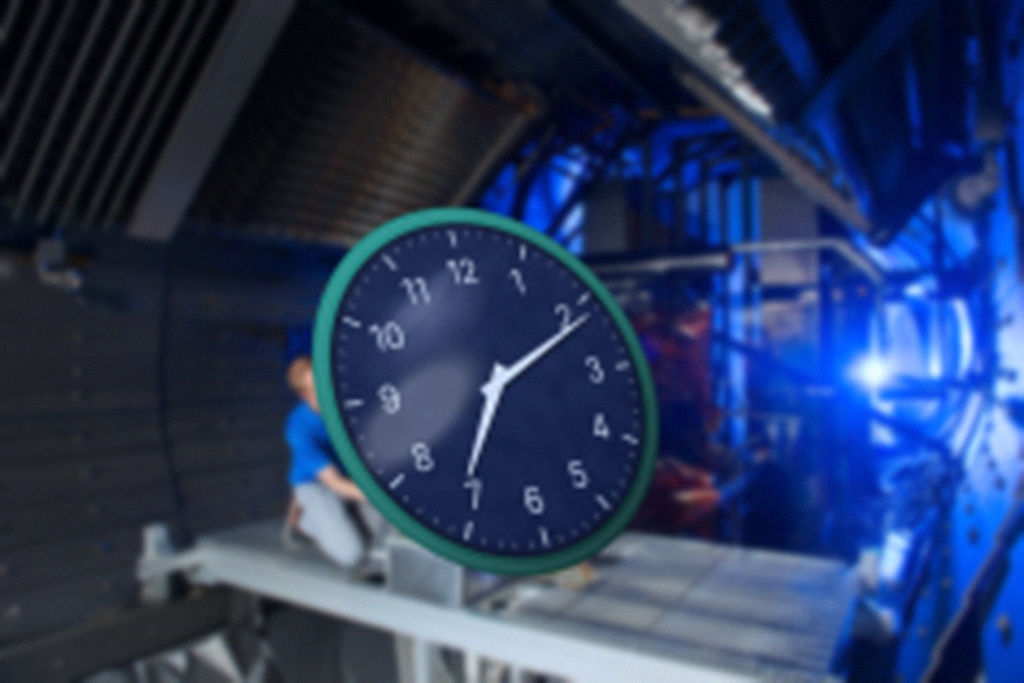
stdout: 7:11
